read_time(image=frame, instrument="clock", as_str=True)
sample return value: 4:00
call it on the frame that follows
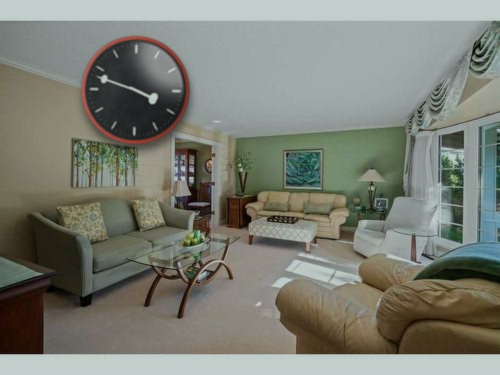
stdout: 3:48
